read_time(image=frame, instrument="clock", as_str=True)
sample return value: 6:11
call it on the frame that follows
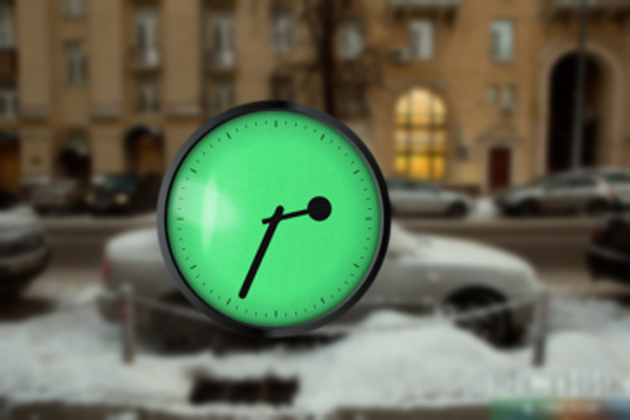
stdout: 2:34
